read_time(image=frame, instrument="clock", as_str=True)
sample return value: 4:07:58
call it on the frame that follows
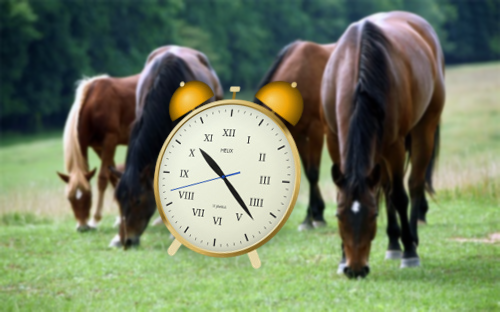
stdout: 10:22:42
